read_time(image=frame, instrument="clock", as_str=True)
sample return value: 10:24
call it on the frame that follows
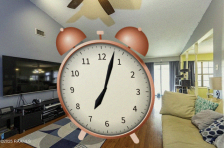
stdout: 7:03
